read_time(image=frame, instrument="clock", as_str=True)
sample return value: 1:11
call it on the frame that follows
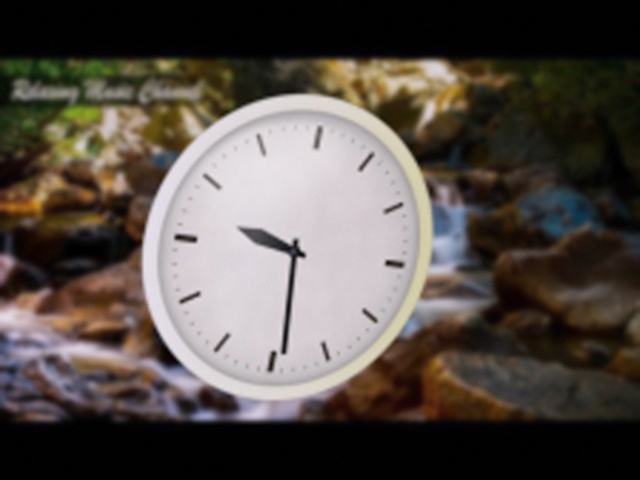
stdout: 9:29
